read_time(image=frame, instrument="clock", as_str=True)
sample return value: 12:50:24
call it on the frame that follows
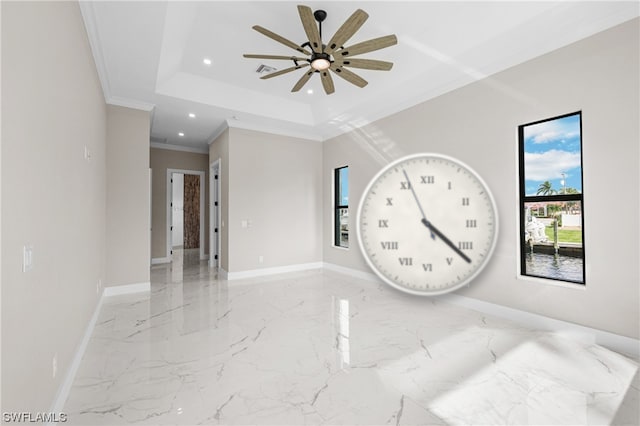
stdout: 4:21:56
